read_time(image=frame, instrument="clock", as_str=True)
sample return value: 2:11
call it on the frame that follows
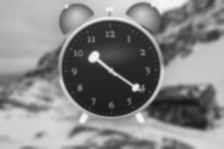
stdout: 10:21
